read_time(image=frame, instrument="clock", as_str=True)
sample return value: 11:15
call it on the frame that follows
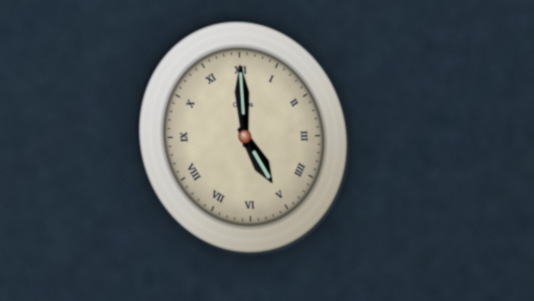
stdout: 5:00
